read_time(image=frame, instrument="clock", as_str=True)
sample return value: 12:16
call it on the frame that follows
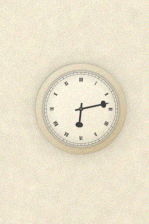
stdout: 6:13
